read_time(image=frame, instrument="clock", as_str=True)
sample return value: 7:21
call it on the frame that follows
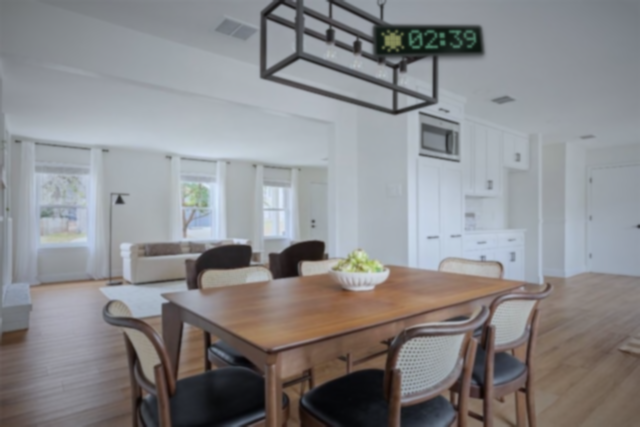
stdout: 2:39
